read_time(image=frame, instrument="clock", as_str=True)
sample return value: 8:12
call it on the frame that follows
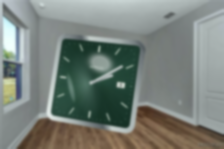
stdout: 2:09
